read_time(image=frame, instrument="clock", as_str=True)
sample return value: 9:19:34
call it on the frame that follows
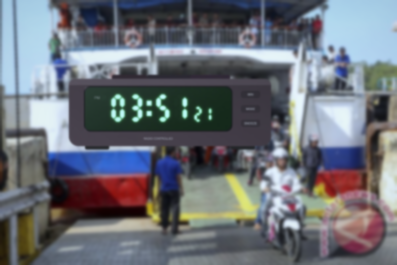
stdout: 3:51:21
